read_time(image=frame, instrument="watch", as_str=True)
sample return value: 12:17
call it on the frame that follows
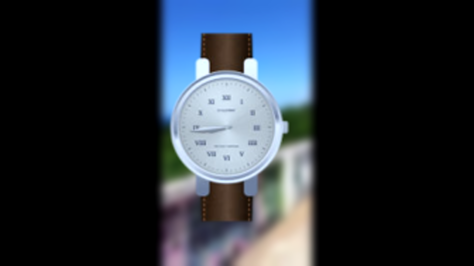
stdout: 8:44
